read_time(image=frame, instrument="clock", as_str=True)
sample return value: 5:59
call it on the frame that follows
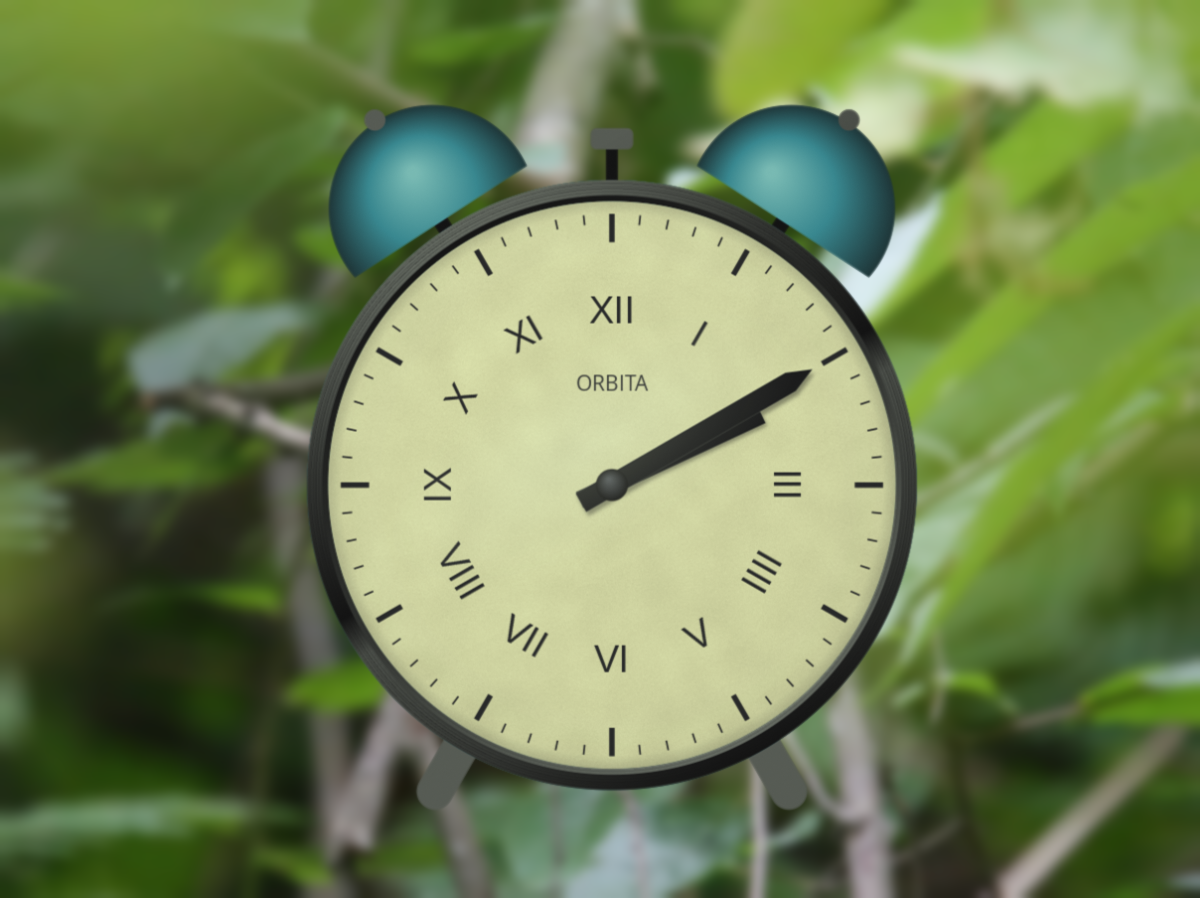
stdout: 2:10
